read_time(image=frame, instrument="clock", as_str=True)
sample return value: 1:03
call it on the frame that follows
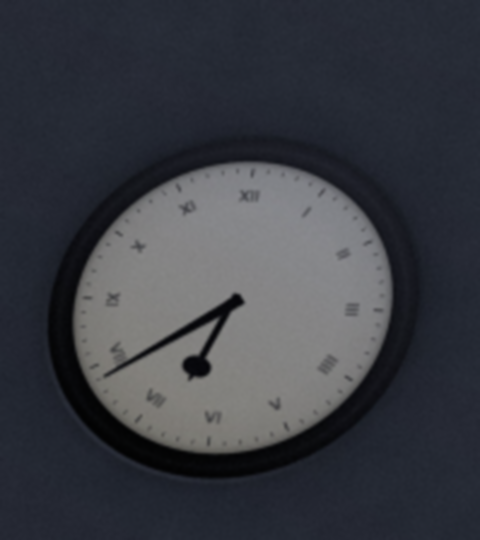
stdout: 6:39
